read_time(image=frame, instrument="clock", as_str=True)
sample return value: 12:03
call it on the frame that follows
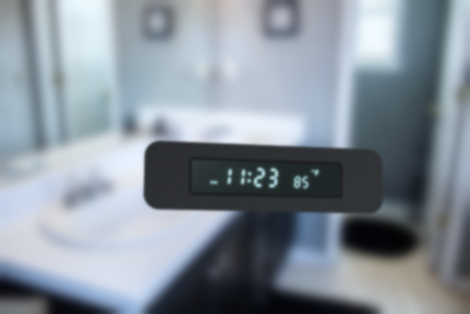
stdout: 11:23
